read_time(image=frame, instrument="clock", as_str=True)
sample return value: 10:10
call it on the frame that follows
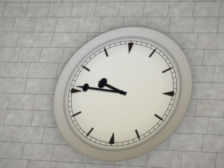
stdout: 9:46
